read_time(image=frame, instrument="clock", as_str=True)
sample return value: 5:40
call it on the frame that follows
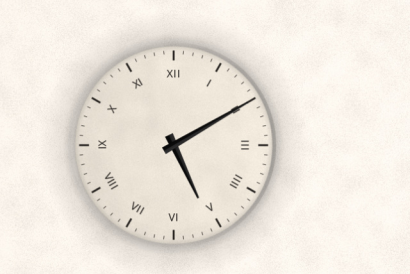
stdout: 5:10
